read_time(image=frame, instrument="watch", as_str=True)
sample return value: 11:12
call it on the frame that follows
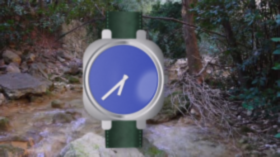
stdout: 6:38
